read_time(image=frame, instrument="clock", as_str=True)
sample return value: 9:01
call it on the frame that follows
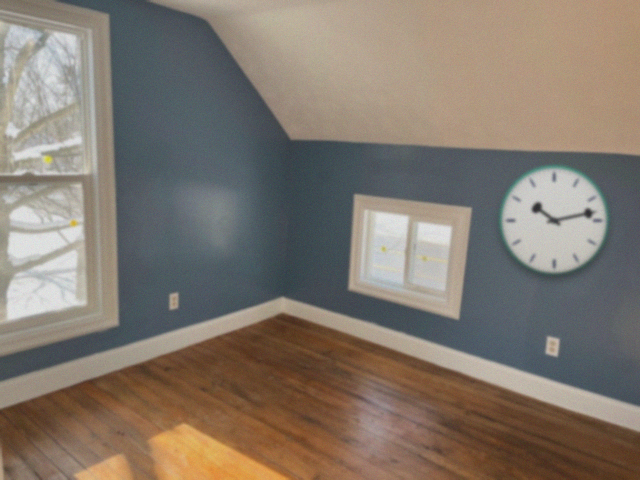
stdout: 10:13
